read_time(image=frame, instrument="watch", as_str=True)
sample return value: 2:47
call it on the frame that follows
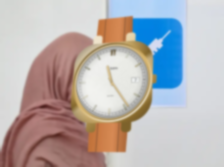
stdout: 11:24
